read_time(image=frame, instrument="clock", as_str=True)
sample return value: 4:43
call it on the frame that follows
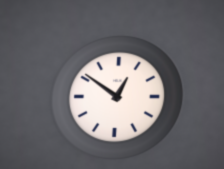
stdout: 12:51
